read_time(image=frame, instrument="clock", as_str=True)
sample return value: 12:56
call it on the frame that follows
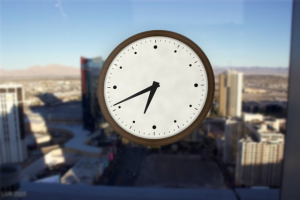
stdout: 6:41
